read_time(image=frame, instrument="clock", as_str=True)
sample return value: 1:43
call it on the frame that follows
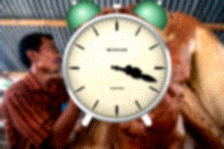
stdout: 3:18
